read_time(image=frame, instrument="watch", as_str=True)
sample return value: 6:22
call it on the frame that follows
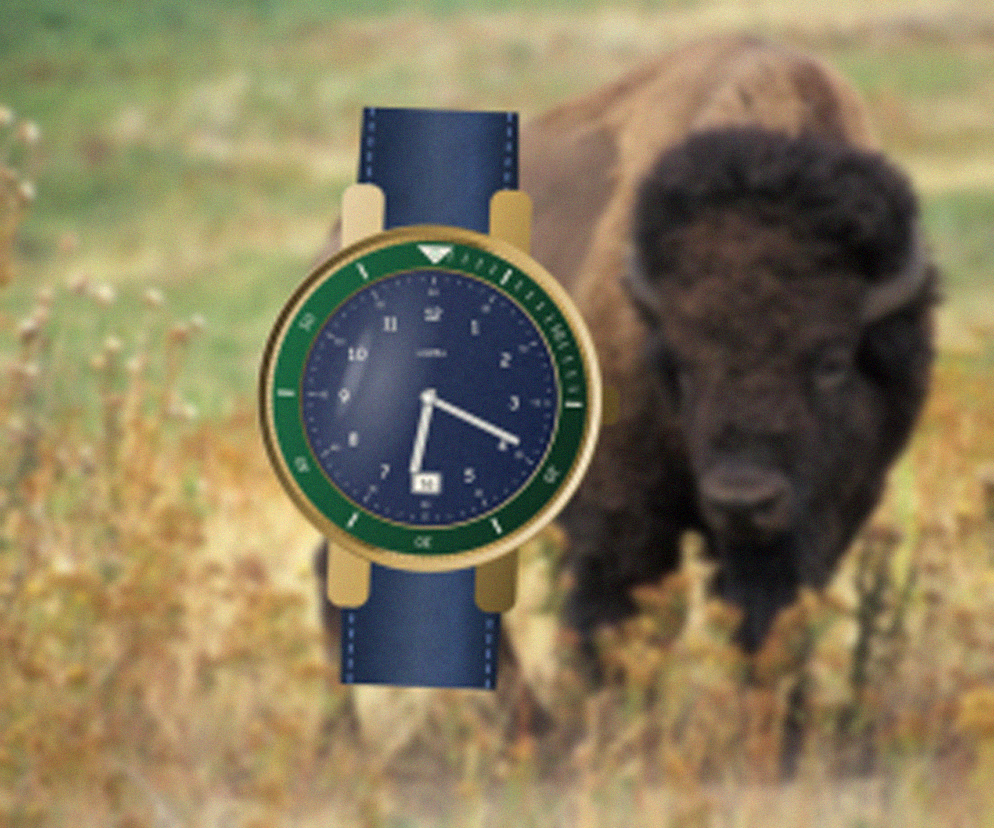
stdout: 6:19
